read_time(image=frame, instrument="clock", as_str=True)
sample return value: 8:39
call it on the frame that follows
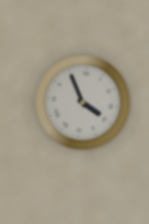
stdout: 3:55
